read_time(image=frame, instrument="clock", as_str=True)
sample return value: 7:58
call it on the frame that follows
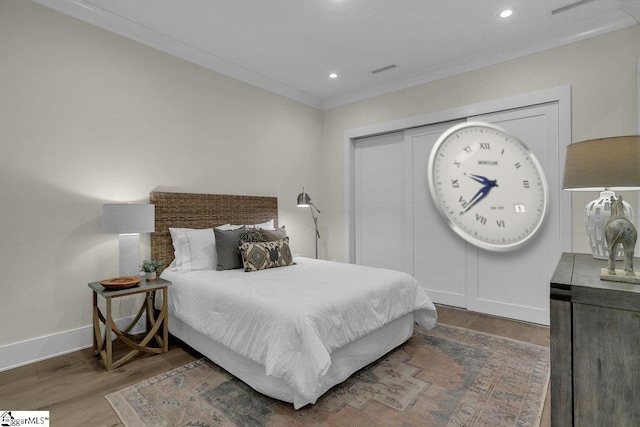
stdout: 9:39
